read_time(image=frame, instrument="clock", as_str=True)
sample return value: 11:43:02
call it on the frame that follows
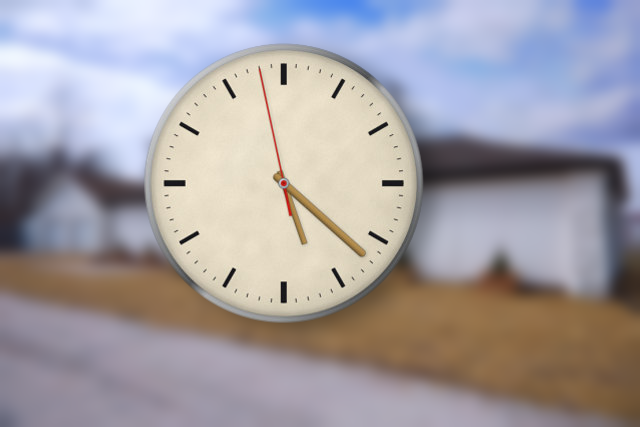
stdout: 5:21:58
